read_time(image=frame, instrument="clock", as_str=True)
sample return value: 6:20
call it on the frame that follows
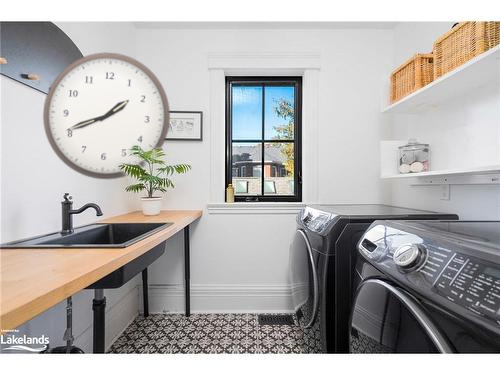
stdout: 1:41
